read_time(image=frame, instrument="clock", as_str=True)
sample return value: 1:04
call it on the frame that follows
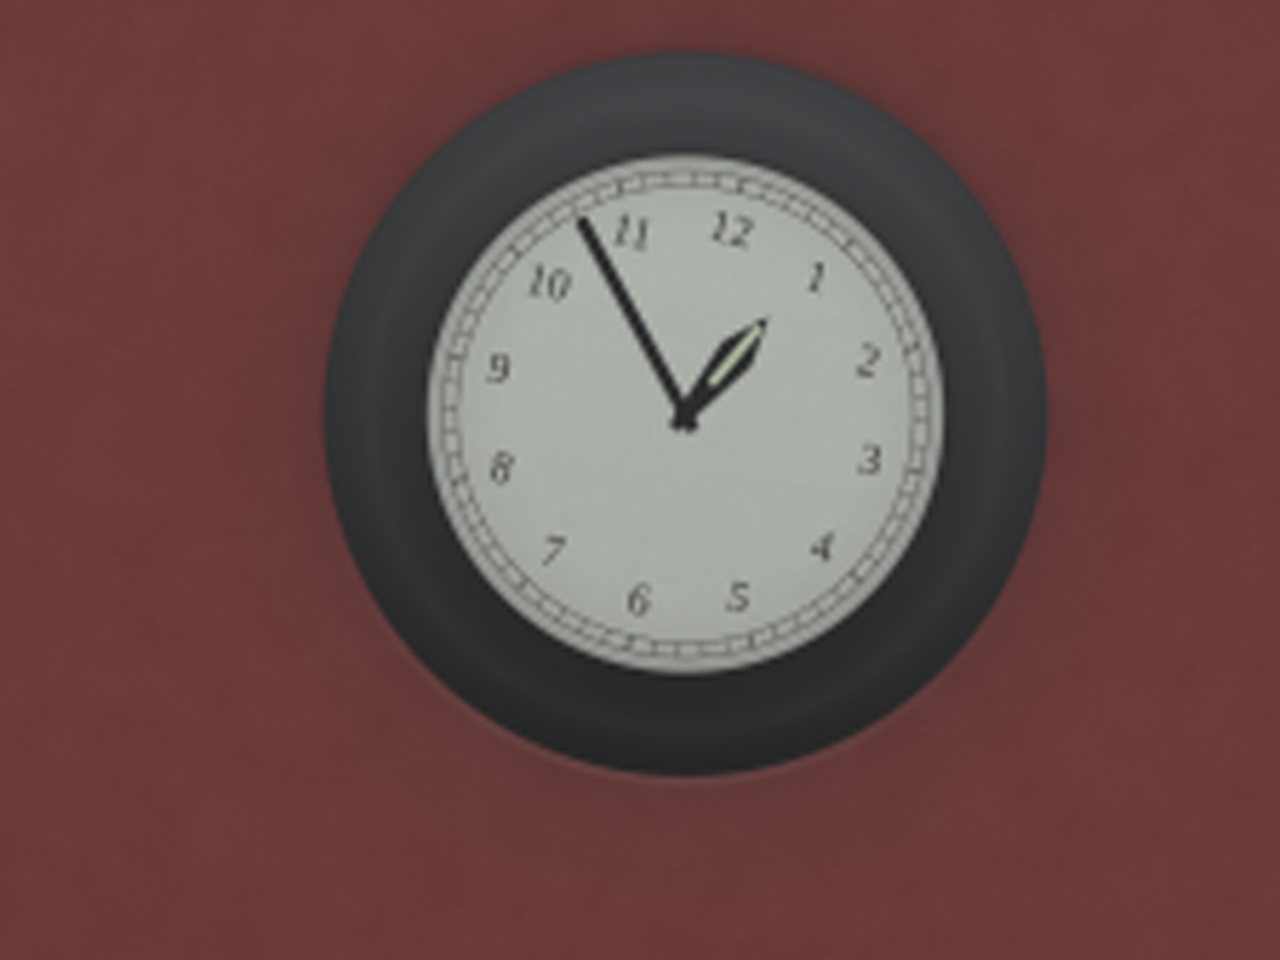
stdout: 12:53
